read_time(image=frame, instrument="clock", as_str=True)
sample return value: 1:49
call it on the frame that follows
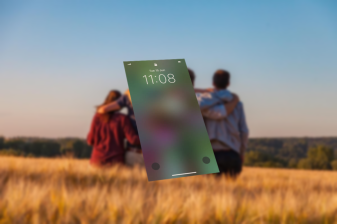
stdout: 11:08
